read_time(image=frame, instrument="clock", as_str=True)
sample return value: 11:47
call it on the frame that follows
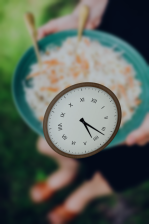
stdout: 4:17
